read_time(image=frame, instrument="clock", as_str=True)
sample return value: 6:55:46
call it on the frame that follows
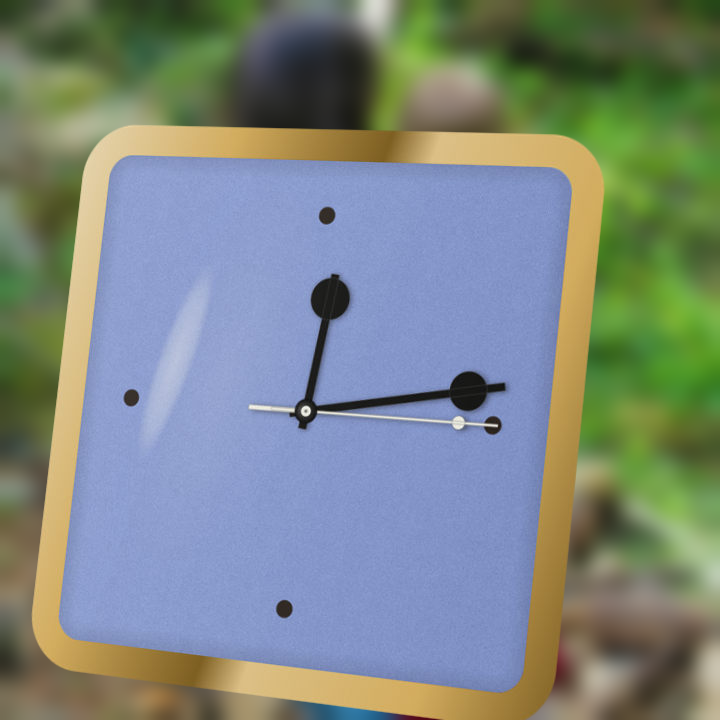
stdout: 12:13:15
